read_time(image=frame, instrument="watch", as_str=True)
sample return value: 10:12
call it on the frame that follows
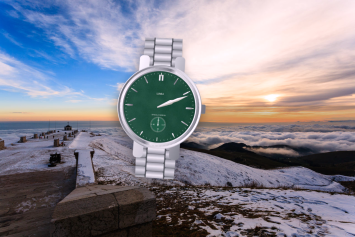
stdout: 2:11
